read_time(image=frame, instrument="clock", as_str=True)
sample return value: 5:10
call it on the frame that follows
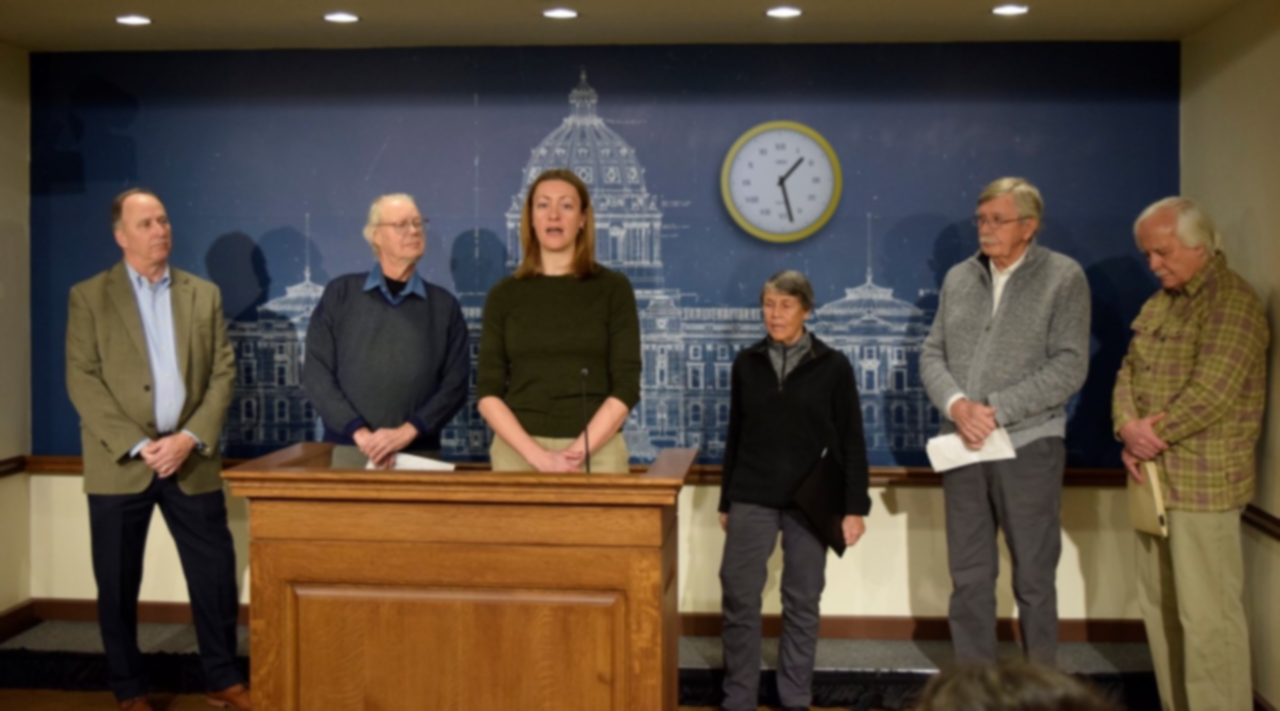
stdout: 1:28
